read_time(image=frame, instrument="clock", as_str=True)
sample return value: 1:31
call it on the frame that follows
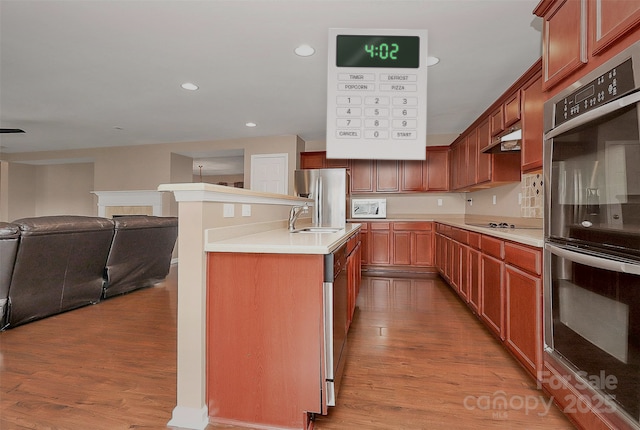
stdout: 4:02
